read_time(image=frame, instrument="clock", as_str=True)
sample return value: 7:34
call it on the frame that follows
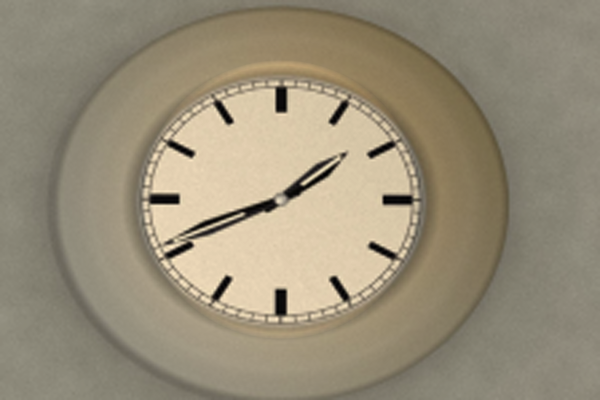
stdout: 1:41
